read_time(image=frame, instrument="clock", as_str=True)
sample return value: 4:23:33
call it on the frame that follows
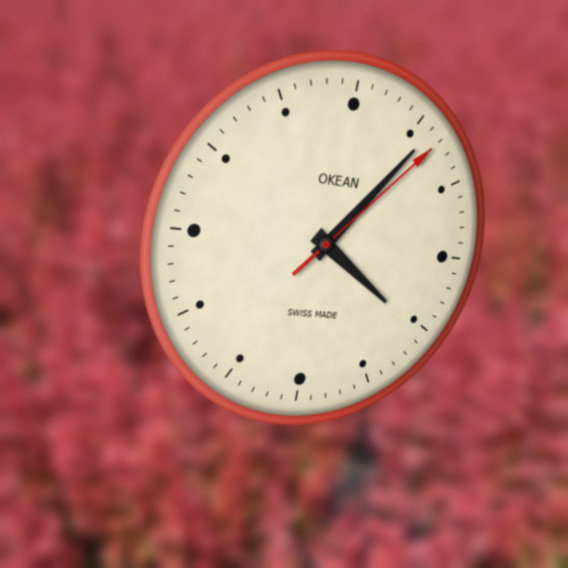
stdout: 4:06:07
